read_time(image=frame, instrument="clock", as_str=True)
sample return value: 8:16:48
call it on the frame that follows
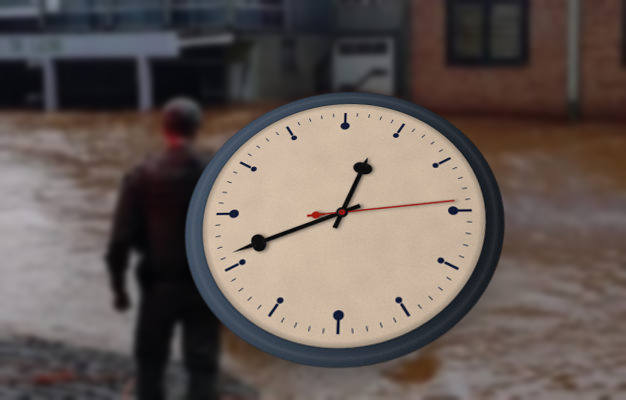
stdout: 12:41:14
